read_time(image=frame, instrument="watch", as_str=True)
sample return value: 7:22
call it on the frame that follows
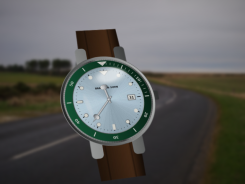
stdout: 11:37
